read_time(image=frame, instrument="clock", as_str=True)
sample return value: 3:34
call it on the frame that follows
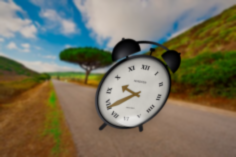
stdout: 9:39
